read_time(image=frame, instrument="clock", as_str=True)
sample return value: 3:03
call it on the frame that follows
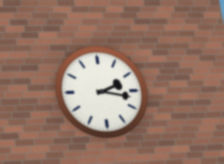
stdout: 2:17
